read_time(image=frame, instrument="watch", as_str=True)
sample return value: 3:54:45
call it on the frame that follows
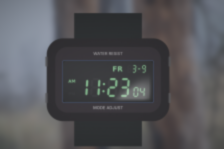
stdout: 11:23:04
